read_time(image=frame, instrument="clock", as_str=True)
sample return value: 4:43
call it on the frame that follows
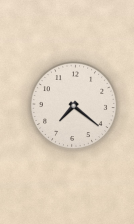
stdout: 7:21
